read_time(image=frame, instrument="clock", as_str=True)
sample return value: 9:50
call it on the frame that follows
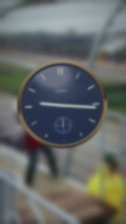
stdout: 9:16
